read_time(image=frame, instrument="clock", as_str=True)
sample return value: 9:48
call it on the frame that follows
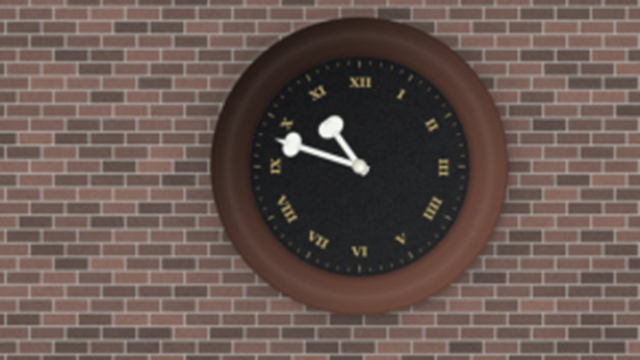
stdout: 10:48
